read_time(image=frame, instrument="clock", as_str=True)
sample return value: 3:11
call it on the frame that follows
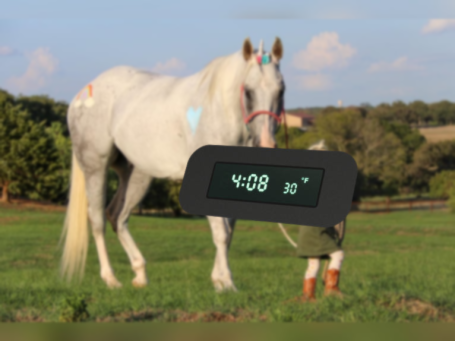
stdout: 4:08
